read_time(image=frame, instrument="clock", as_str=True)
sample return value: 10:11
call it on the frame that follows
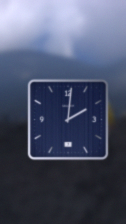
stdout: 2:01
